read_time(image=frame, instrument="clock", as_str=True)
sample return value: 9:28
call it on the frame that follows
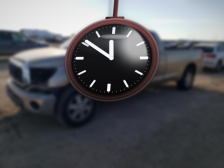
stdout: 11:51
